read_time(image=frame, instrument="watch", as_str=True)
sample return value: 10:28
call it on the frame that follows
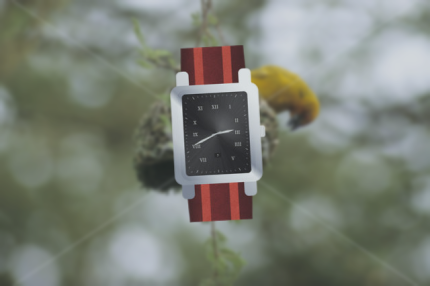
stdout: 2:41
